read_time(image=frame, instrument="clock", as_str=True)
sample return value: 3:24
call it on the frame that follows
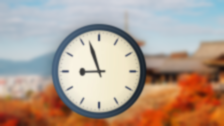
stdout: 8:57
